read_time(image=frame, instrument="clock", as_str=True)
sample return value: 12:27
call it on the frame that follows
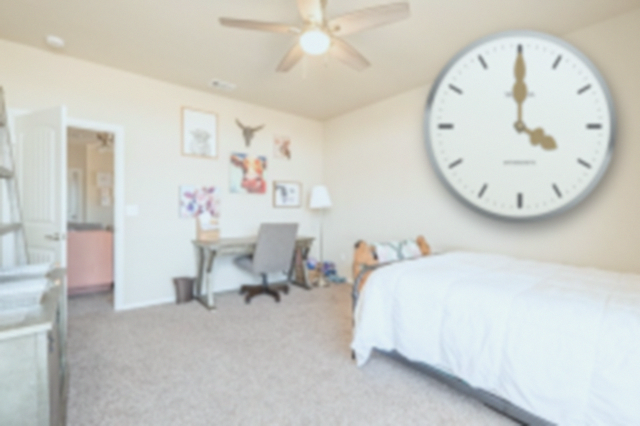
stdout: 4:00
